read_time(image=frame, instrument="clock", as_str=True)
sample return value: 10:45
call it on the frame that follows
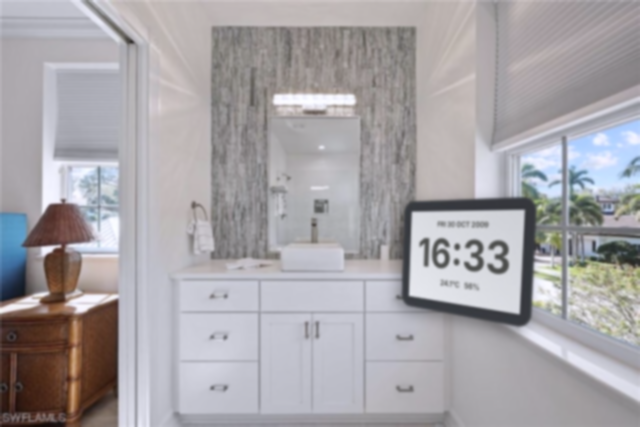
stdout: 16:33
